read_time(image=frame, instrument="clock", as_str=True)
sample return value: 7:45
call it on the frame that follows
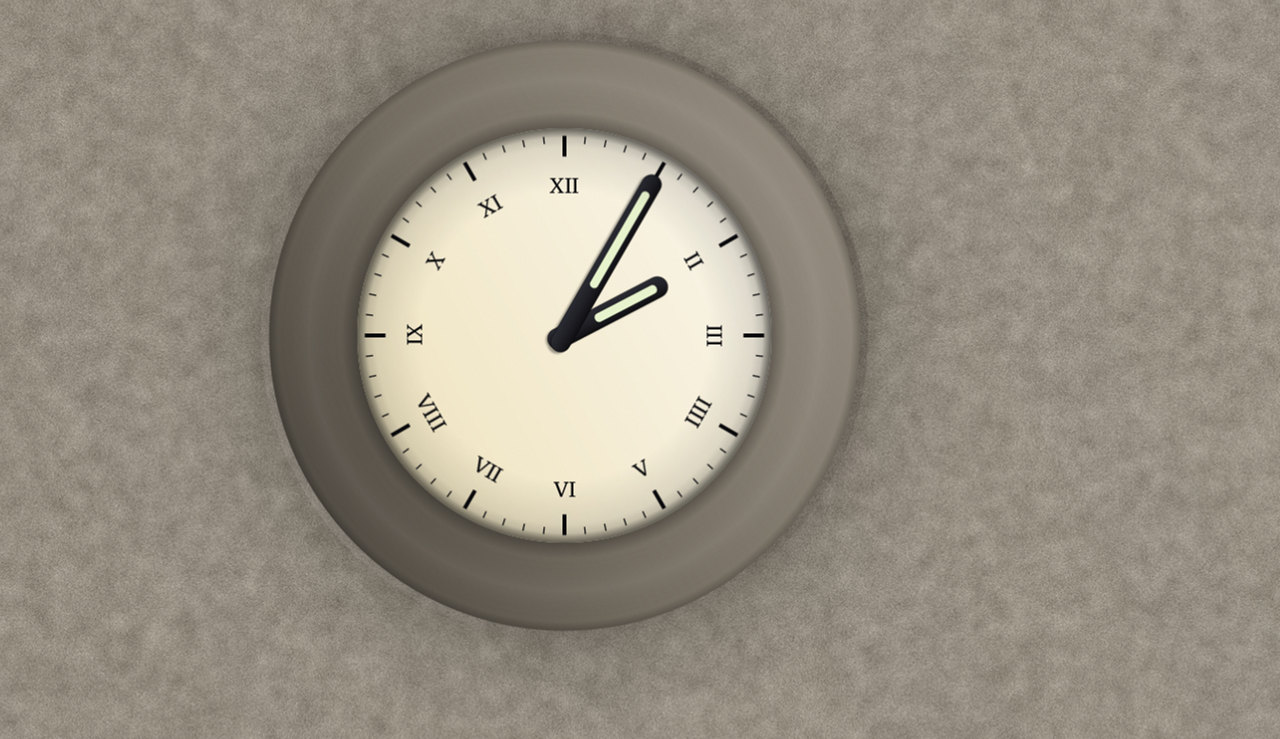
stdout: 2:05
